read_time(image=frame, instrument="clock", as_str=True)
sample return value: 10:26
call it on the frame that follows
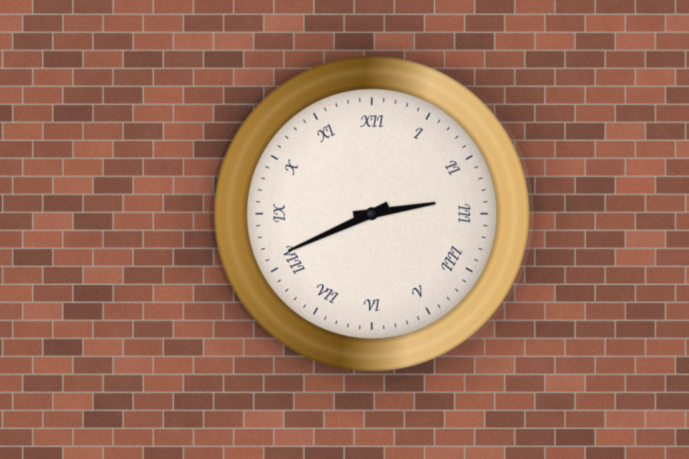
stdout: 2:41
